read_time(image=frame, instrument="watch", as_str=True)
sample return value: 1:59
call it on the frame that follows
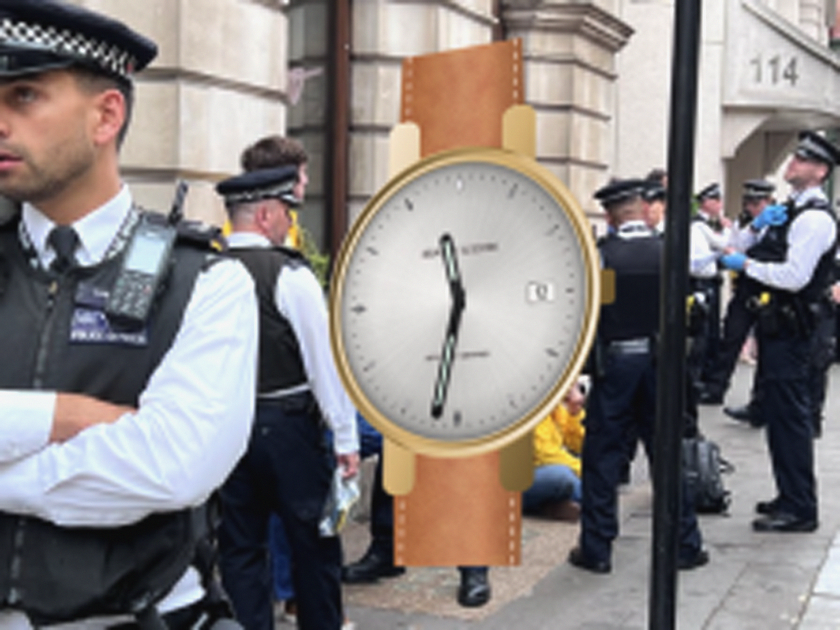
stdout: 11:32
